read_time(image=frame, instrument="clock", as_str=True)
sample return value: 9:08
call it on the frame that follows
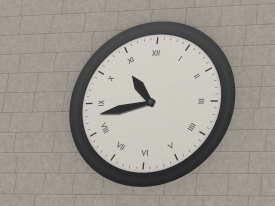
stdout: 10:43
